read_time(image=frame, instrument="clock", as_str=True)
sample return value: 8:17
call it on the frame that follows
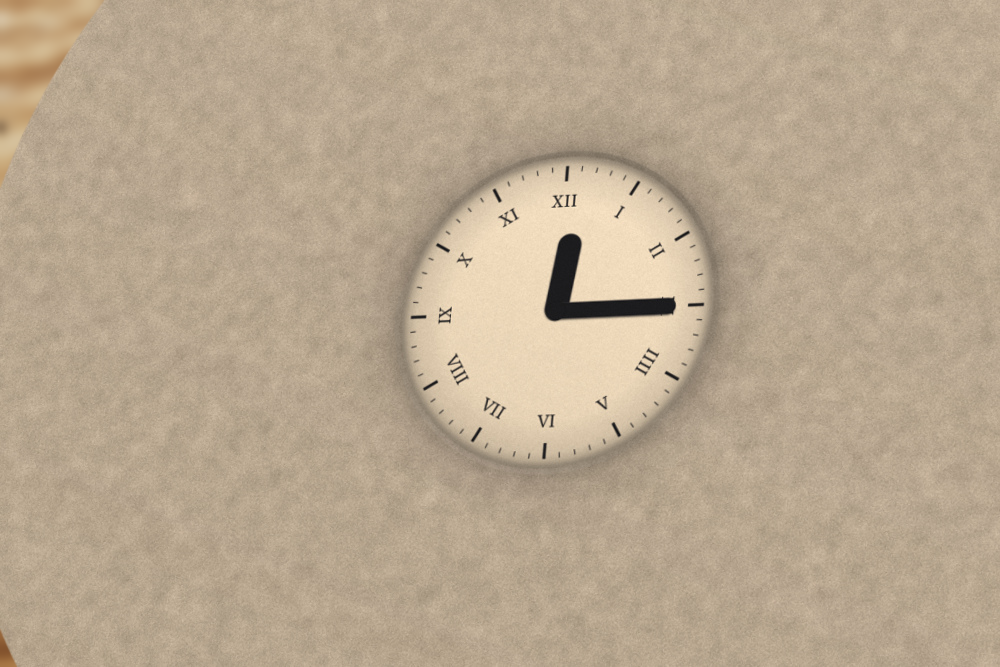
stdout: 12:15
